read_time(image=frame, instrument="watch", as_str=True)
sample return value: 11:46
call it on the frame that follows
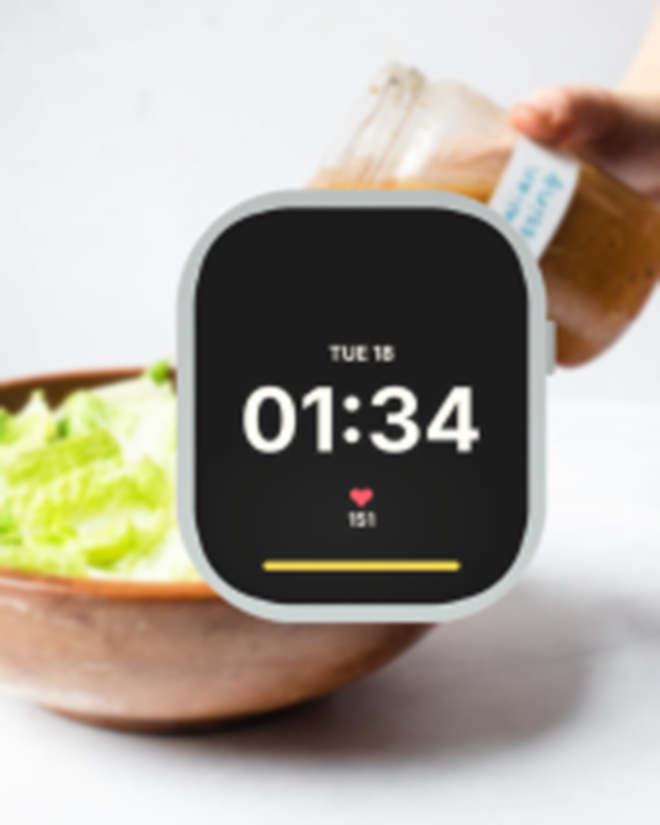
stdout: 1:34
